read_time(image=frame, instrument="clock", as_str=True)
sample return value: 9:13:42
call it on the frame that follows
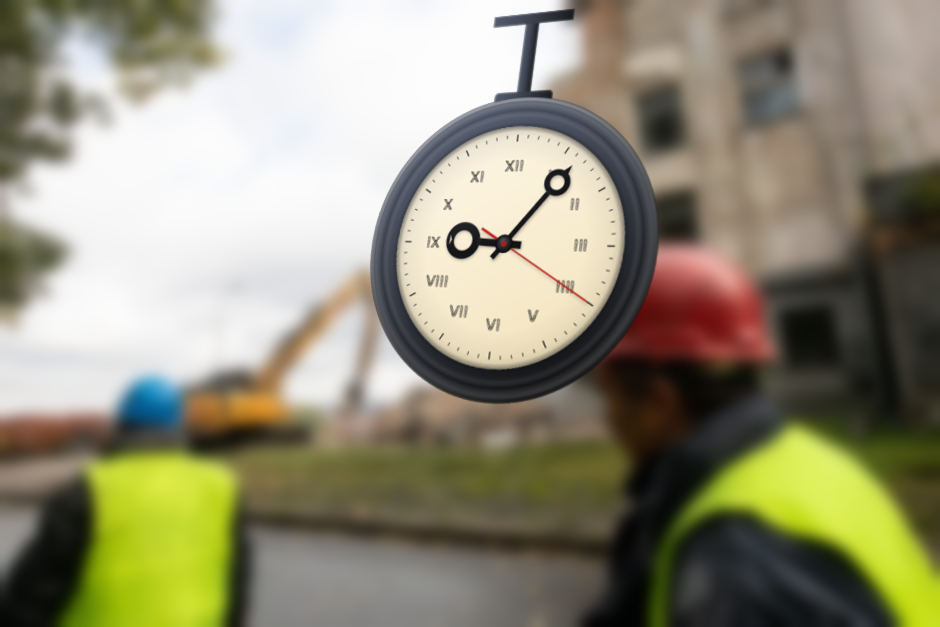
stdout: 9:06:20
